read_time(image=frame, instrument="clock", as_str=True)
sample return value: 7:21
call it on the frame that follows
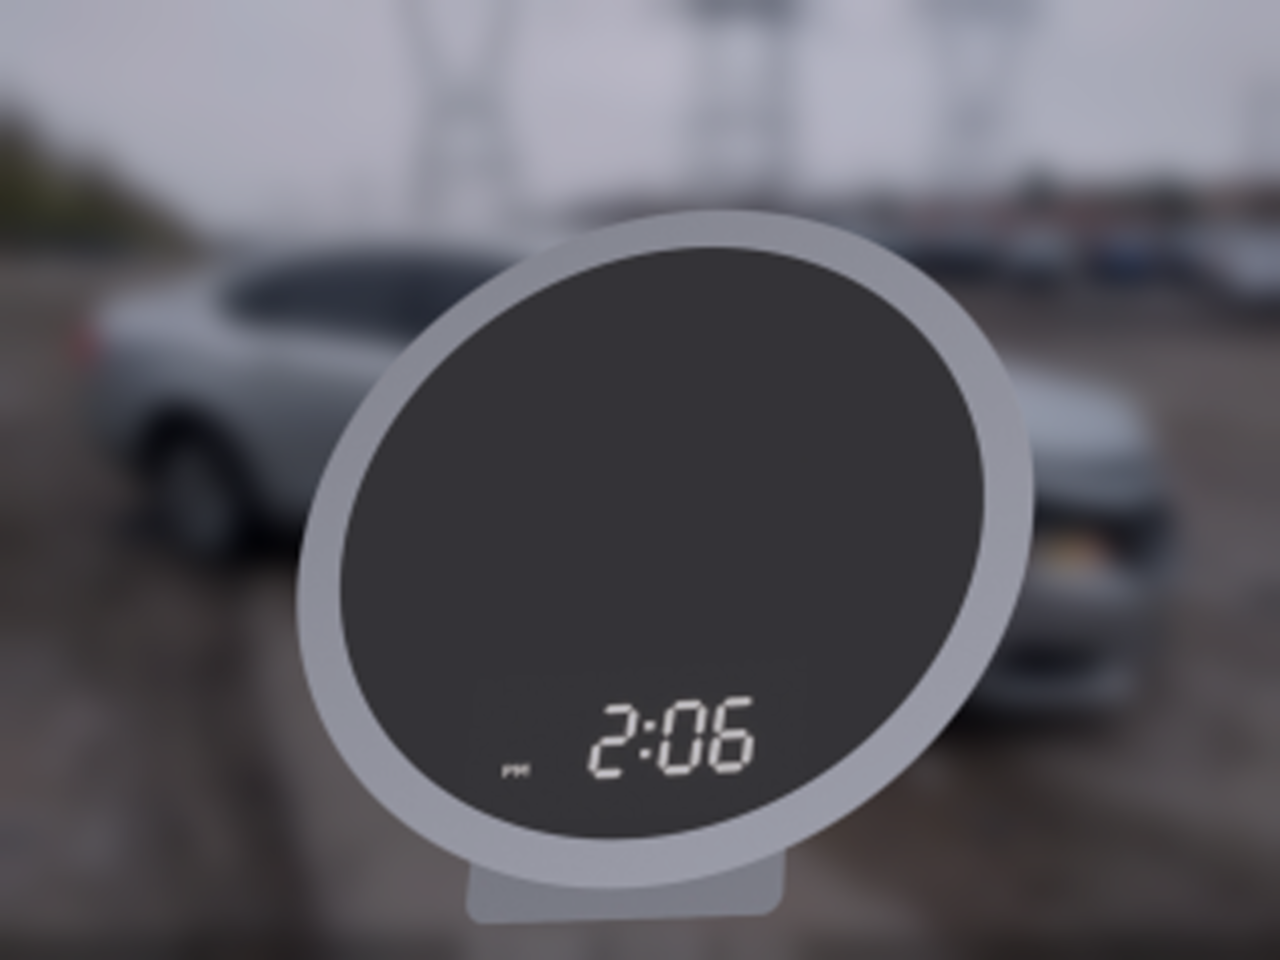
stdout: 2:06
